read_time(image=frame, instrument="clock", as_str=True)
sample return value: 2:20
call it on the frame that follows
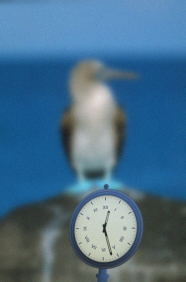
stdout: 12:27
